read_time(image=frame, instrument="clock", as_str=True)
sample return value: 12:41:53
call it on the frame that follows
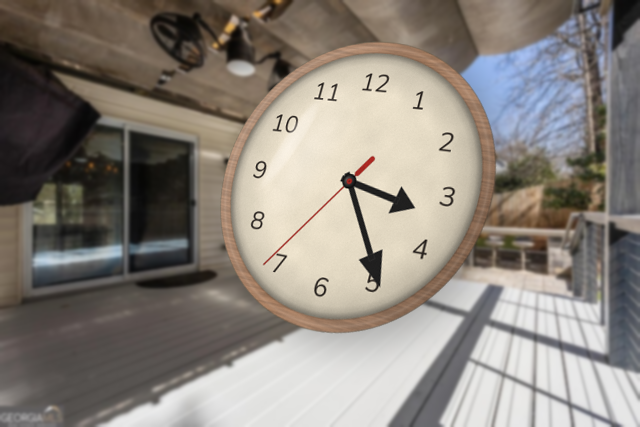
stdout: 3:24:36
